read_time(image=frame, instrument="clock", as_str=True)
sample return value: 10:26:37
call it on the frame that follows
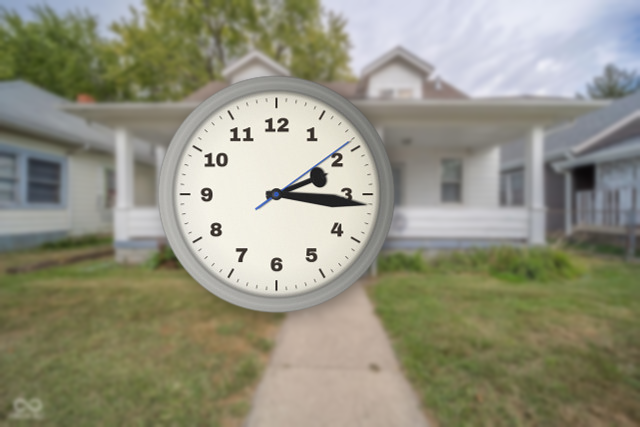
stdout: 2:16:09
